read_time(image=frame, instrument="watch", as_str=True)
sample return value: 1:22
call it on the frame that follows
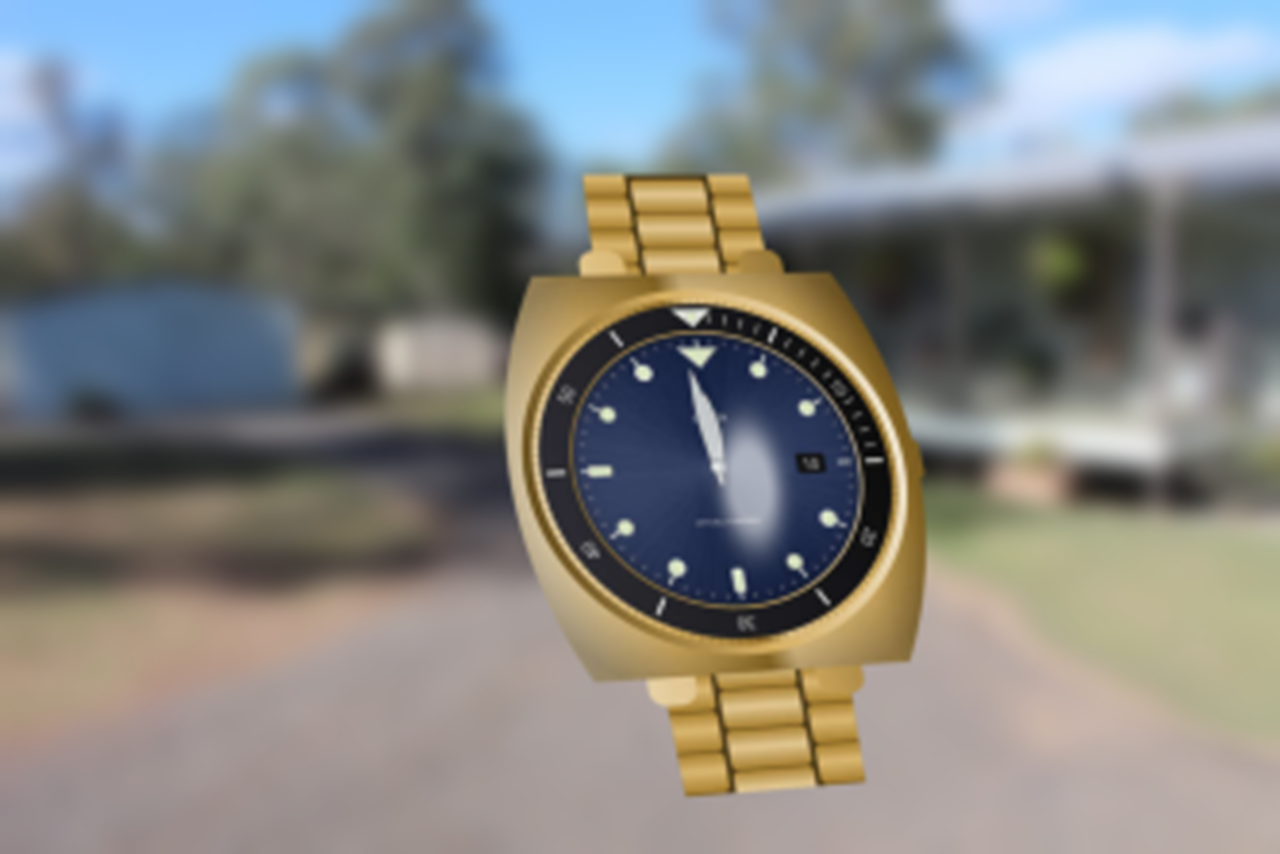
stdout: 11:59
